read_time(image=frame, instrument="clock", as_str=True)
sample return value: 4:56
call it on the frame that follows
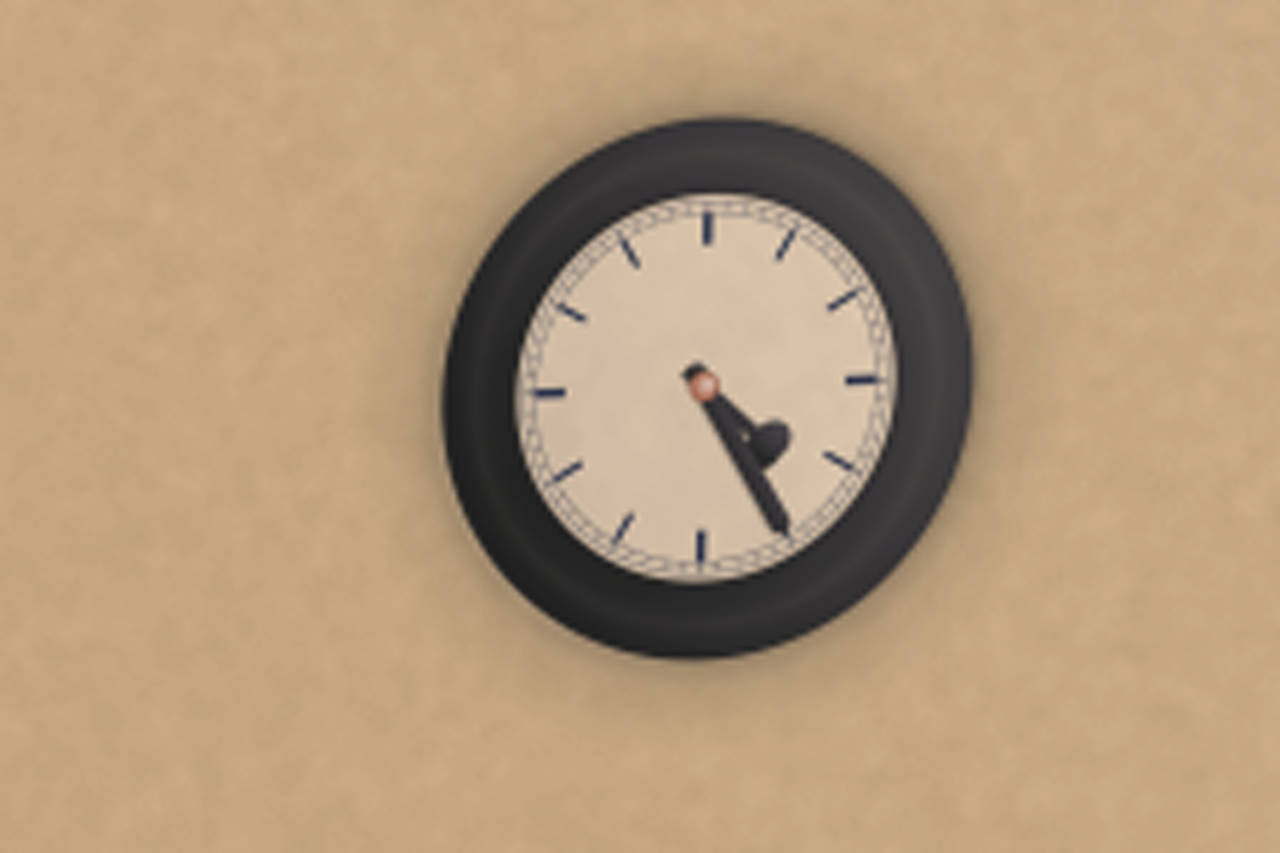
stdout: 4:25
